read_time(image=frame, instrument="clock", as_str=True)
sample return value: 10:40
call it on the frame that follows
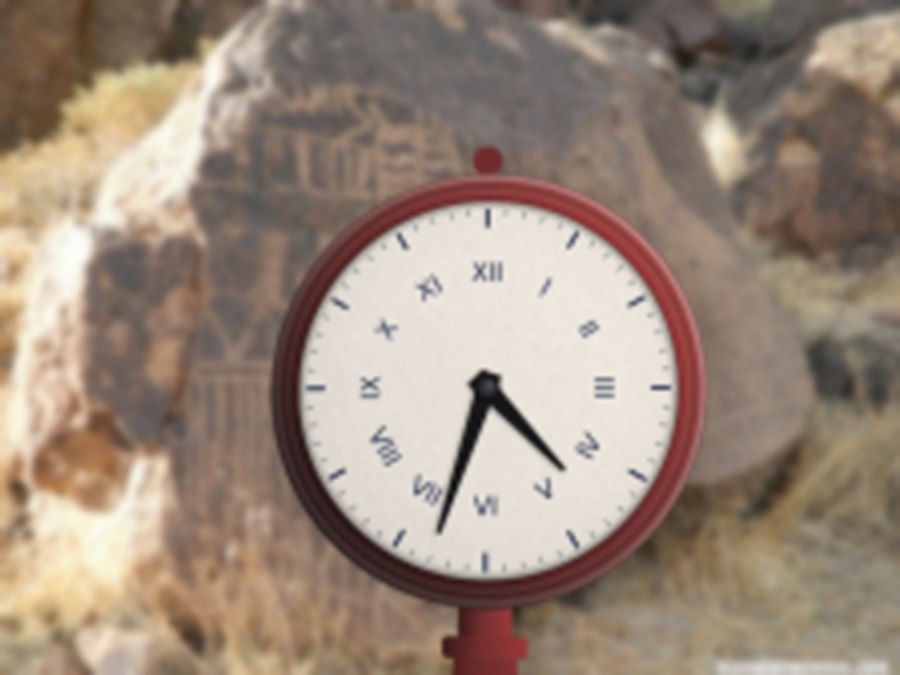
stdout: 4:33
